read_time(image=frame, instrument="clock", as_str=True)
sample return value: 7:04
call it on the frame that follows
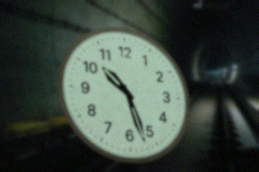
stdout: 10:27
